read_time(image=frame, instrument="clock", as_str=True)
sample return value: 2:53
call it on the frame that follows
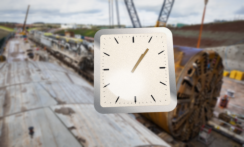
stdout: 1:06
